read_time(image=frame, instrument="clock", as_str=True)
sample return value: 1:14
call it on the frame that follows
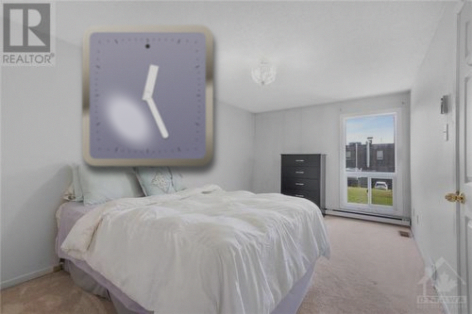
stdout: 12:26
